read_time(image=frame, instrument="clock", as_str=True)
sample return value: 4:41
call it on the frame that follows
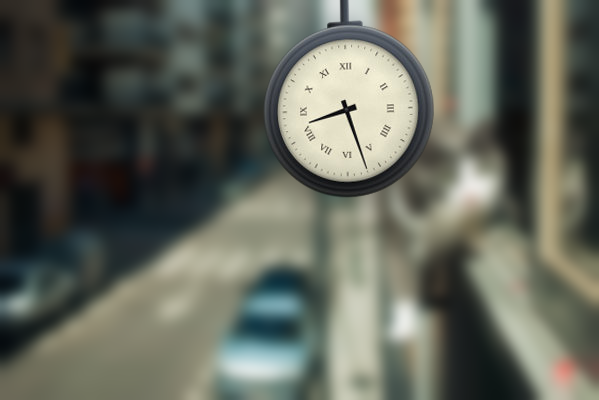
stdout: 8:27
